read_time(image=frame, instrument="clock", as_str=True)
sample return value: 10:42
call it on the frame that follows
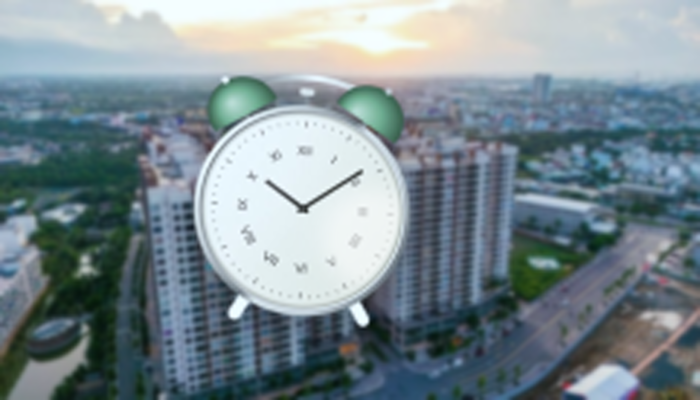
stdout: 10:09
